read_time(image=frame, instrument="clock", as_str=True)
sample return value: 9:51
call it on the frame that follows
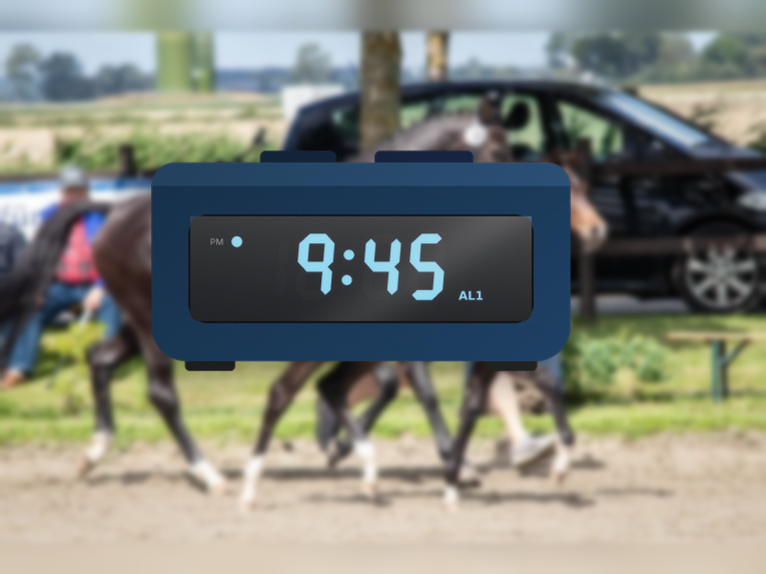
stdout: 9:45
